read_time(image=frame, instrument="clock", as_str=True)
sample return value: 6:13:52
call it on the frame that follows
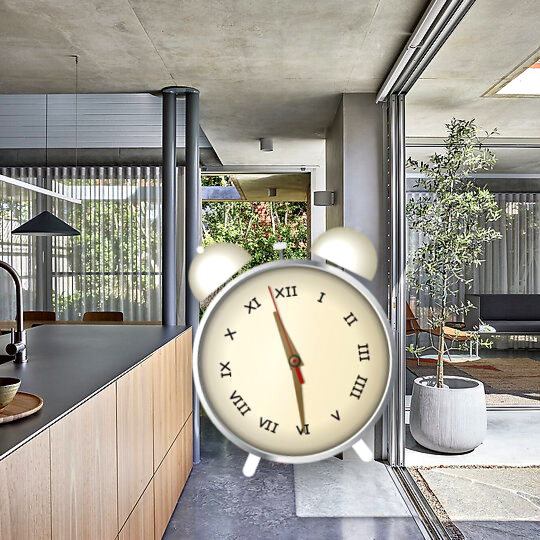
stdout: 11:29:58
